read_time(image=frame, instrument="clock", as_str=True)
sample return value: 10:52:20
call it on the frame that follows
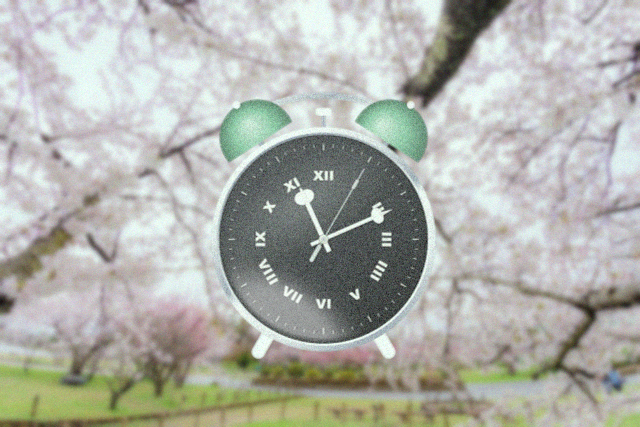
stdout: 11:11:05
